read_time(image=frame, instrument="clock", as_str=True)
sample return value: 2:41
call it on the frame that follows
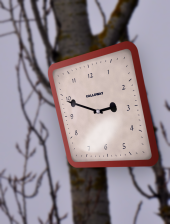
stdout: 2:49
